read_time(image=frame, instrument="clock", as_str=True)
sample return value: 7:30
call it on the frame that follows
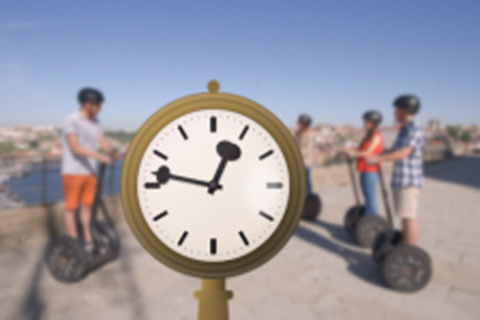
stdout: 12:47
